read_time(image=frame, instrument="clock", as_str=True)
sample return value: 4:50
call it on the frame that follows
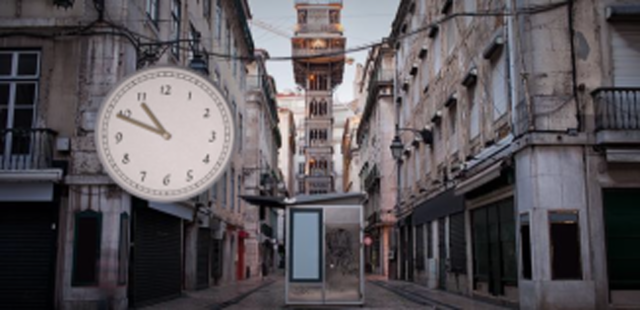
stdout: 10:49
